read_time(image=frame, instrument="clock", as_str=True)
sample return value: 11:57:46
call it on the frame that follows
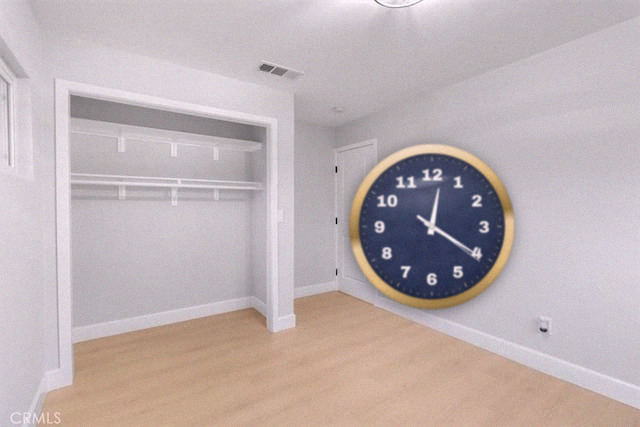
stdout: 12:20:21
